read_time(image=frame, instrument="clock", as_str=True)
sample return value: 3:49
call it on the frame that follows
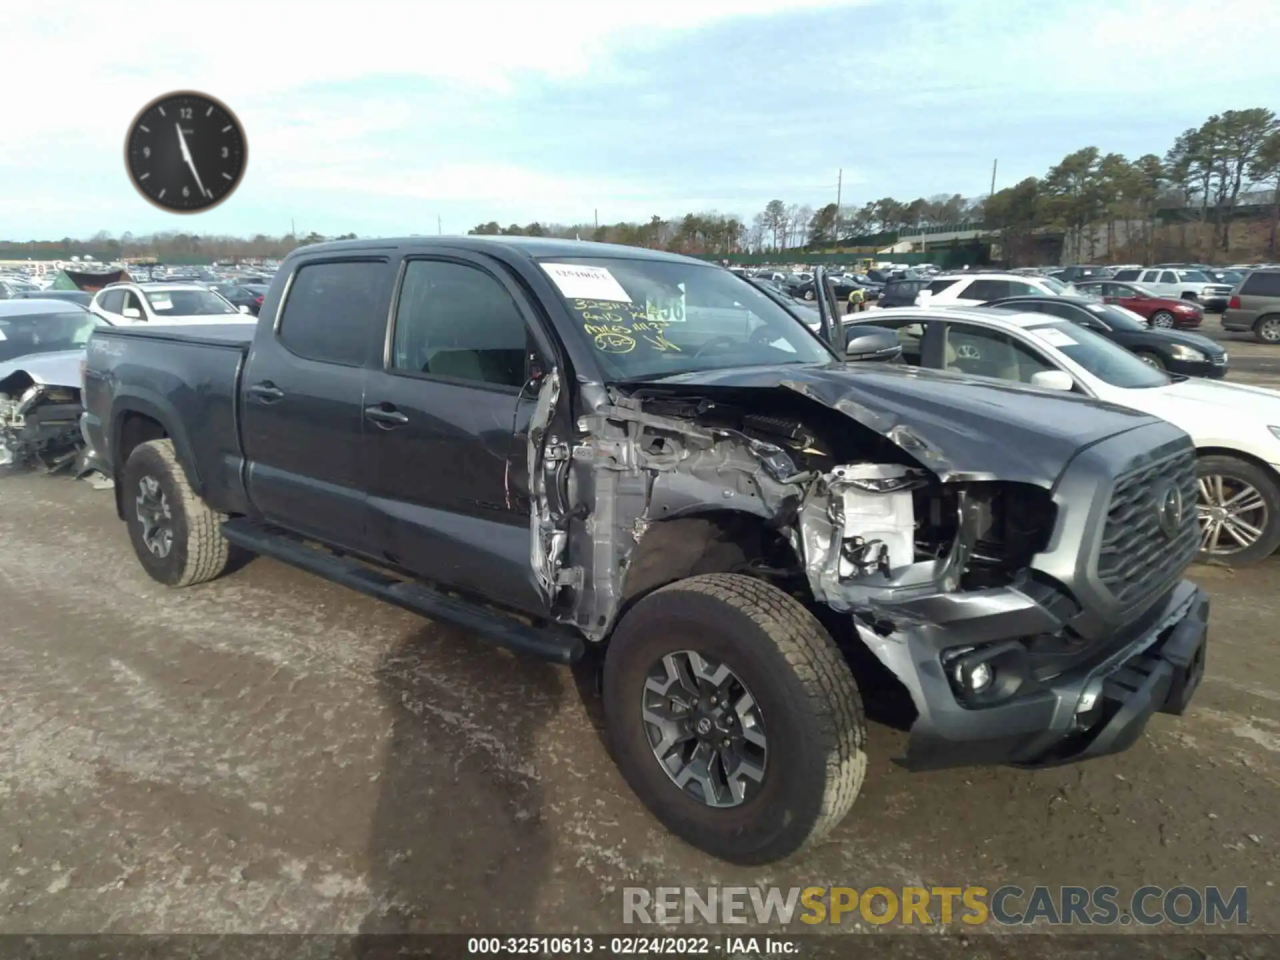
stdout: 11:26
